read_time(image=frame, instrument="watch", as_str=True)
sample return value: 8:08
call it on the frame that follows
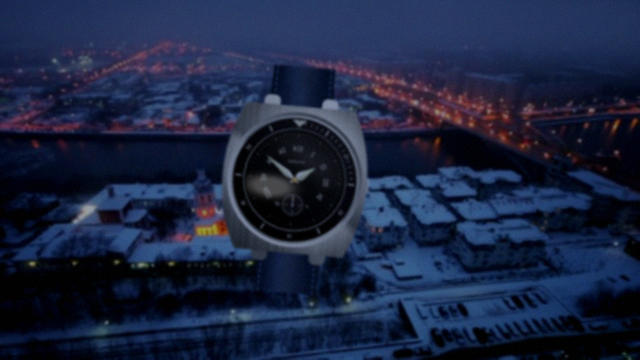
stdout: 1:51
